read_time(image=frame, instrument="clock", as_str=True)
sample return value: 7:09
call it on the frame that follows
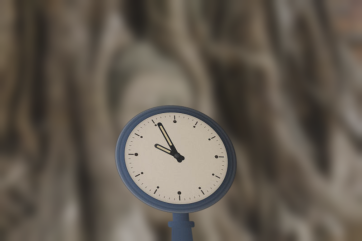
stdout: 9:56
